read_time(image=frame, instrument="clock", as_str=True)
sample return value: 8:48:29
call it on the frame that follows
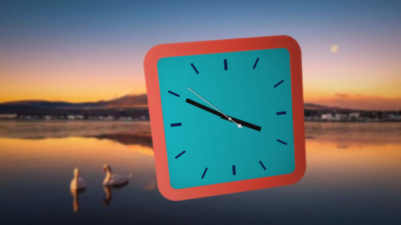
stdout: 3:49:52
